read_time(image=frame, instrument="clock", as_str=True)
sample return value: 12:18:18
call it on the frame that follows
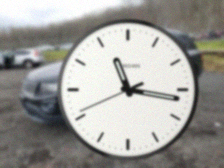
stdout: 11:16:41
